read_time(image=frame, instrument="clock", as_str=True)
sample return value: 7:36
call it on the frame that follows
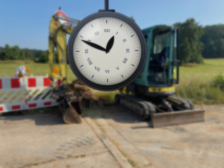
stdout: 12:49
